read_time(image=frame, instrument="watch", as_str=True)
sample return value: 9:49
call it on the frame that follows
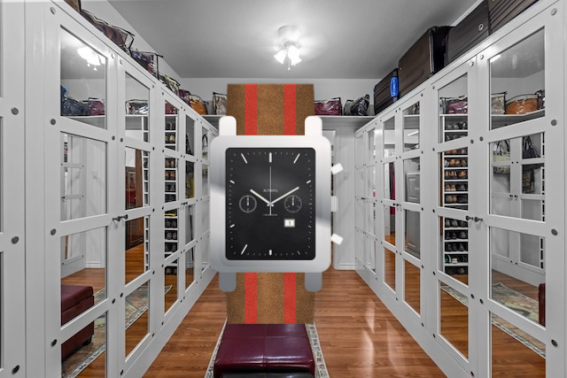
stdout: 10:10
